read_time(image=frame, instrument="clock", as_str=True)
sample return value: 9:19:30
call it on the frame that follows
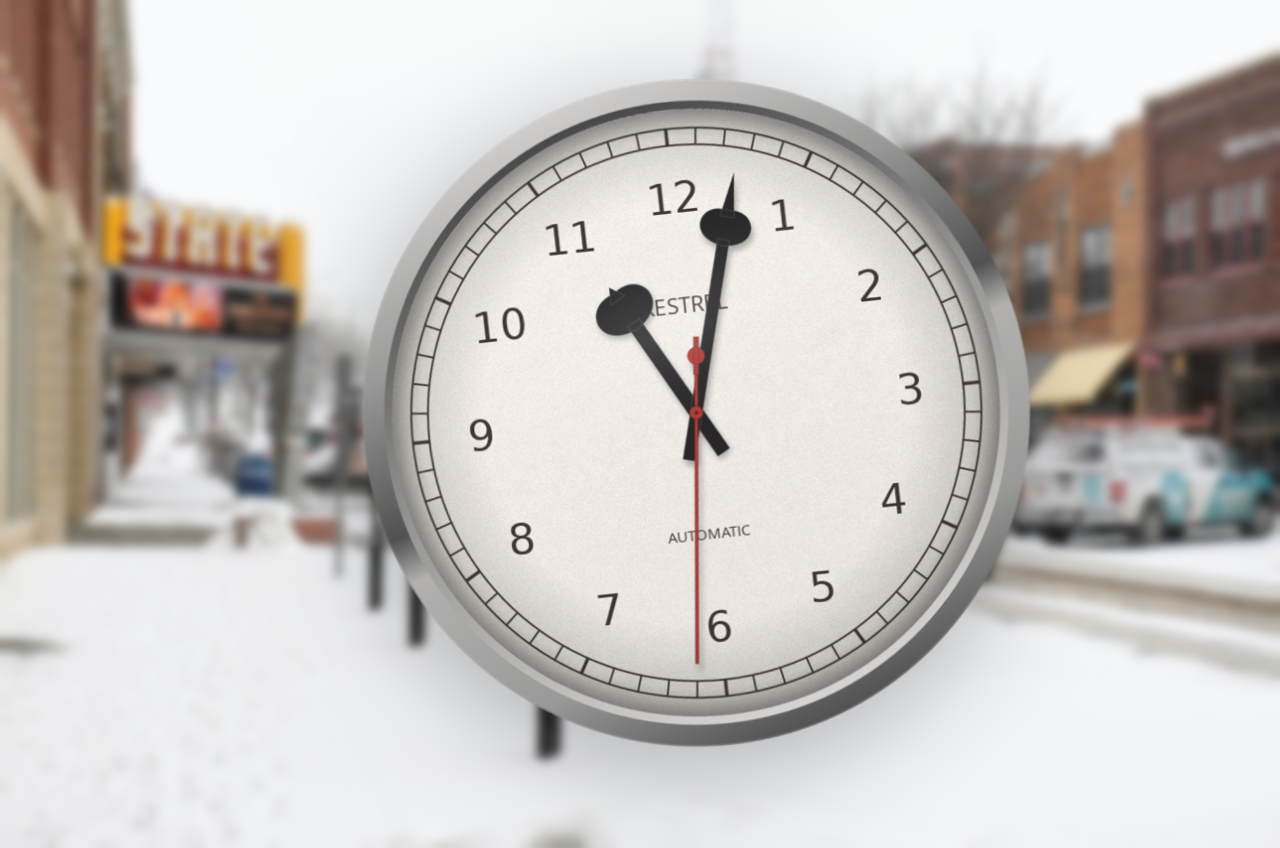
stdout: 11:02:31
